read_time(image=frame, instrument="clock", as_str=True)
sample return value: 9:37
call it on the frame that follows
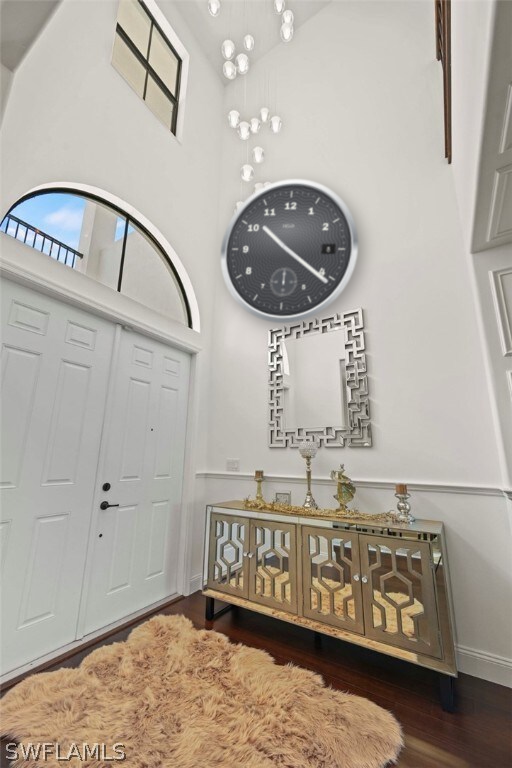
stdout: 10:21
